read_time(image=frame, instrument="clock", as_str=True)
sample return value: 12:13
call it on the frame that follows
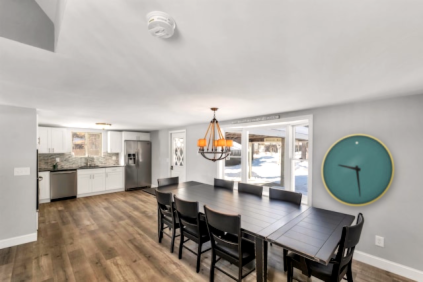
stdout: 9:29
